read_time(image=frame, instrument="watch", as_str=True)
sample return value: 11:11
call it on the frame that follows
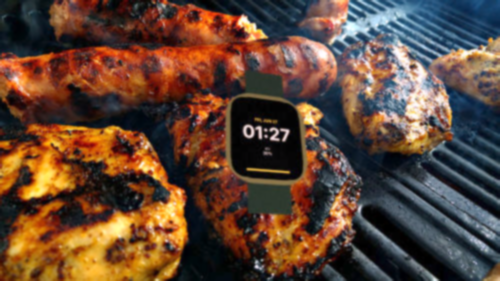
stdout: 1:27
